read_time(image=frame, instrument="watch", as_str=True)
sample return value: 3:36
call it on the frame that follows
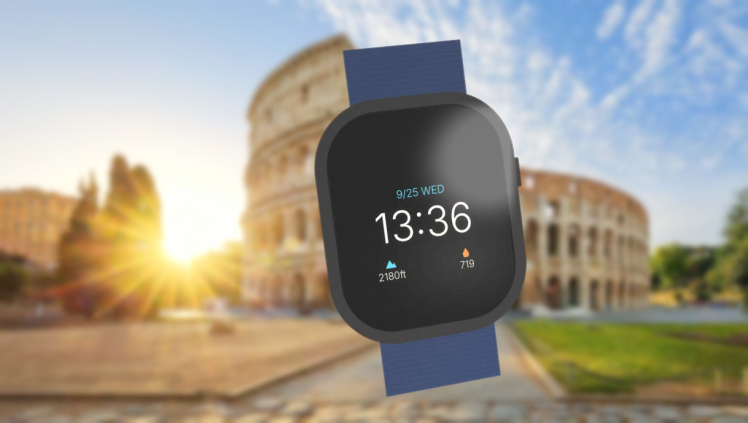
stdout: 13:36
